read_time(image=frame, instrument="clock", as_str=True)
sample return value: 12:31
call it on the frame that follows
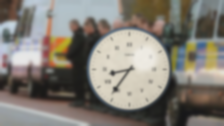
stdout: 8:36
